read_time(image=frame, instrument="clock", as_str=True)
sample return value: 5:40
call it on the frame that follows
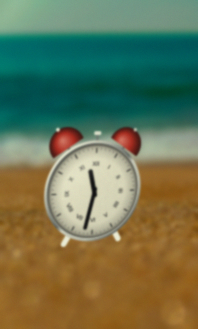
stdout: 11:32
